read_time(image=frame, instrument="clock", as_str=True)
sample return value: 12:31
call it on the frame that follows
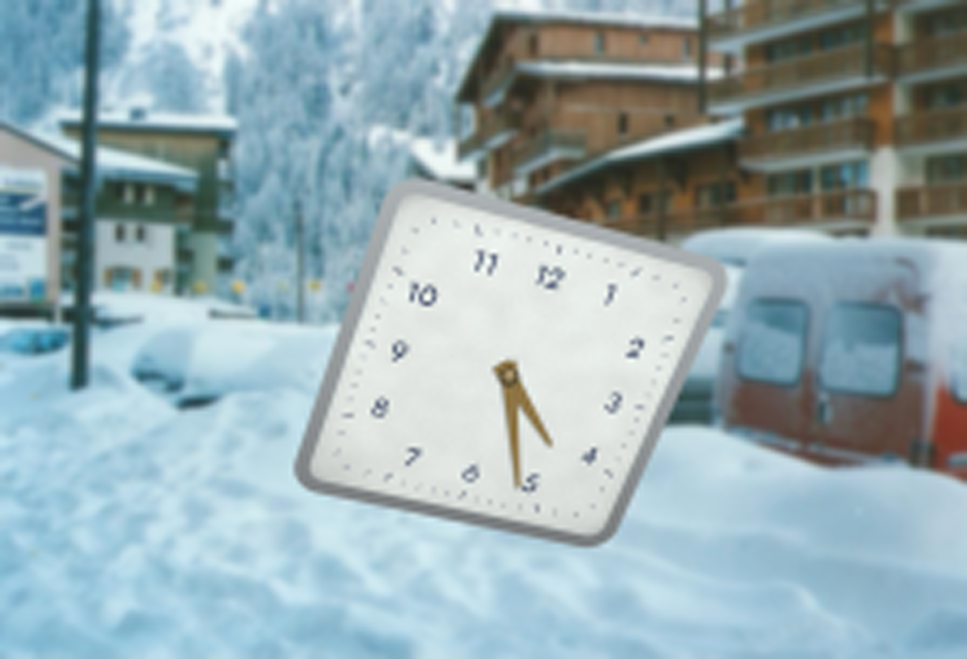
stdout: 4:26
